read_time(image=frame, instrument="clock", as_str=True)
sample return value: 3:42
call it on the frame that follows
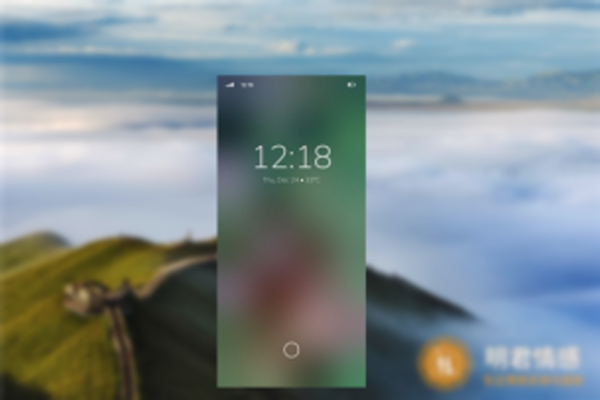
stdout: 12:18
